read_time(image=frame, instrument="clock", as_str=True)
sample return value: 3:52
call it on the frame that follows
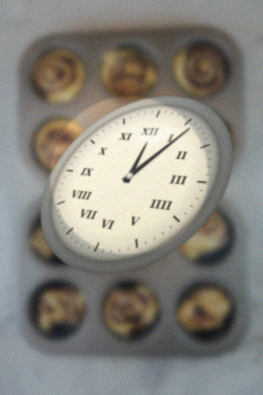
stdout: 12:06
